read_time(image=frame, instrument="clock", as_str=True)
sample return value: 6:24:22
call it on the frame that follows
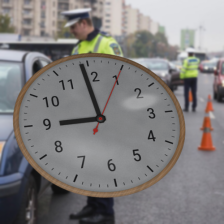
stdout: 8:59:05
